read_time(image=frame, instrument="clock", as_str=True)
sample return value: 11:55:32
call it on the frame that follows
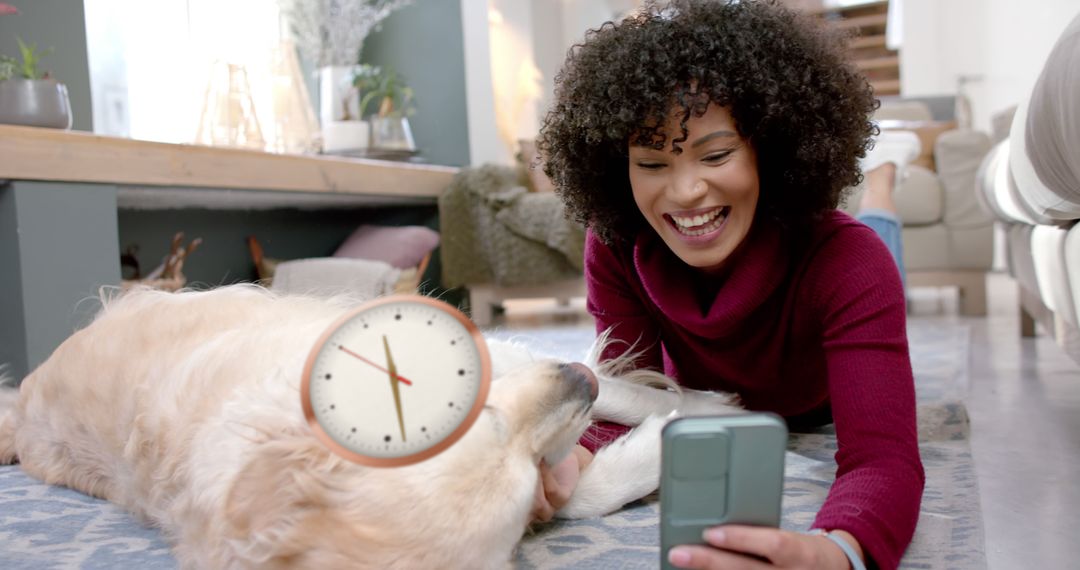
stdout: 11:27:50
